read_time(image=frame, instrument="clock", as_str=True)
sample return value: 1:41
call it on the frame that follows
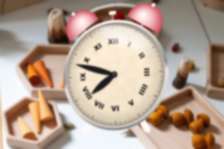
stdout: 7:48
